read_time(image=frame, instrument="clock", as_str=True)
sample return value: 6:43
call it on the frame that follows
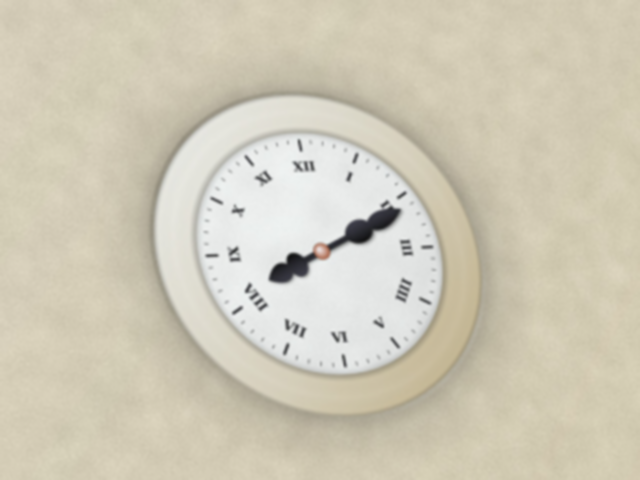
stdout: 8:11
